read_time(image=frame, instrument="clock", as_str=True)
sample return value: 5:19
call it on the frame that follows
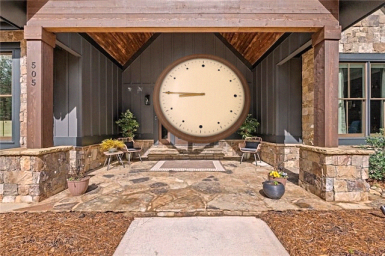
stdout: 8:45
